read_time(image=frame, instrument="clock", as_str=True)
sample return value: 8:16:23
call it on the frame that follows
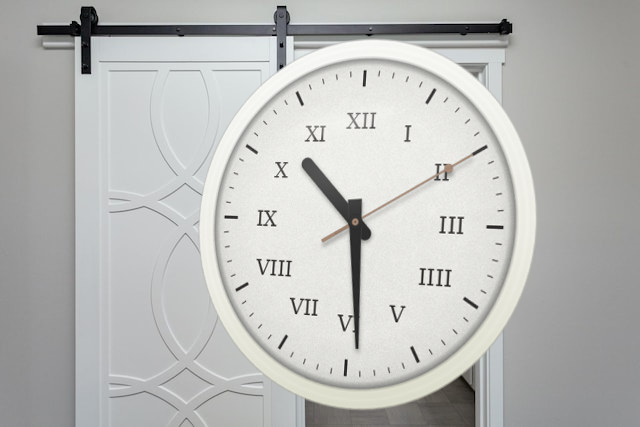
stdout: 10:29:10
